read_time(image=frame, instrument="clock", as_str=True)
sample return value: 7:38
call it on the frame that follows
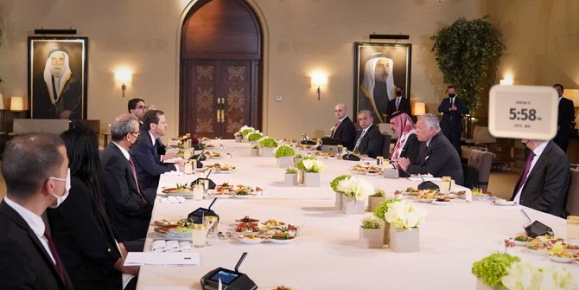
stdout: 5:58
